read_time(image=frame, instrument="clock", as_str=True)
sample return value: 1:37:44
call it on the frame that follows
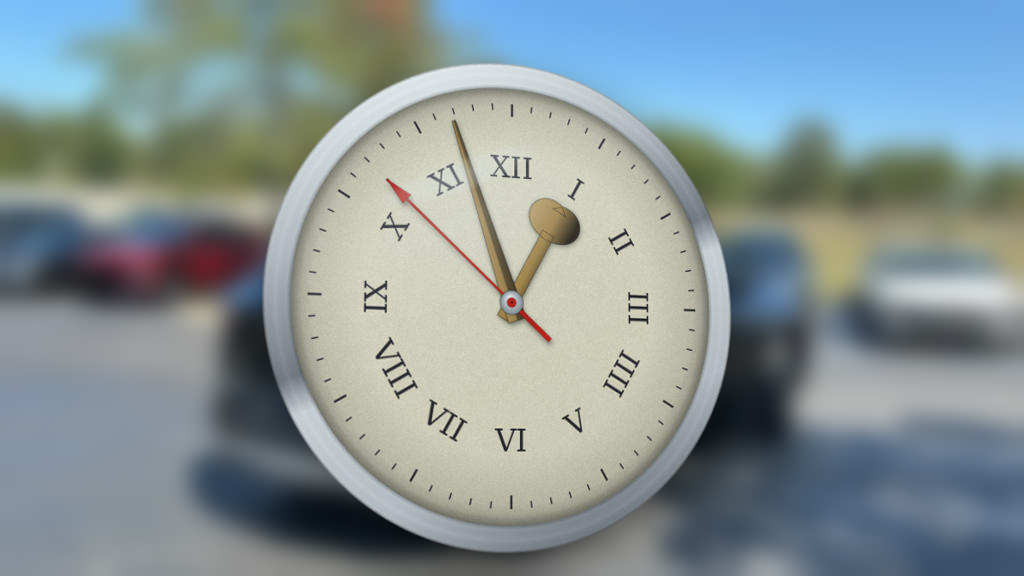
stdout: 12:56:52
